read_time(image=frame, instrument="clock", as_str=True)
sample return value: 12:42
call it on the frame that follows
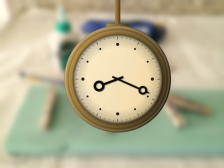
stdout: 8:19
